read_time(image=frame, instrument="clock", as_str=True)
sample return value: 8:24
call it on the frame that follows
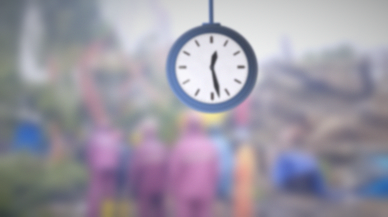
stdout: 12:28
